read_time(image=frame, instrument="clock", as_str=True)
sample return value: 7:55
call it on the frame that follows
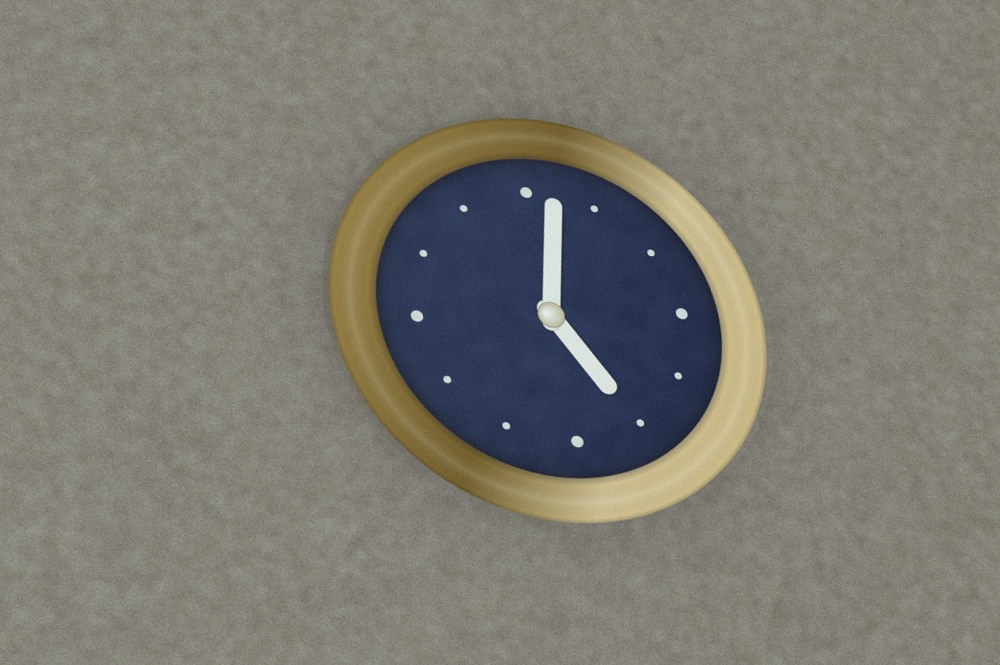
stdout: 5:02
